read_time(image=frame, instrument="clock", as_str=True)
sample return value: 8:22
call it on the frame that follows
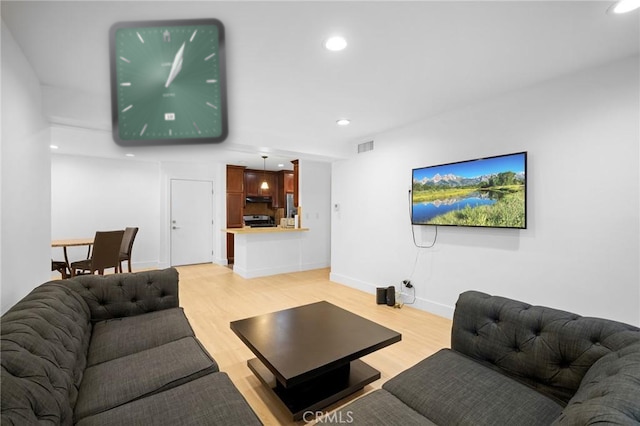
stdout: 1:04
